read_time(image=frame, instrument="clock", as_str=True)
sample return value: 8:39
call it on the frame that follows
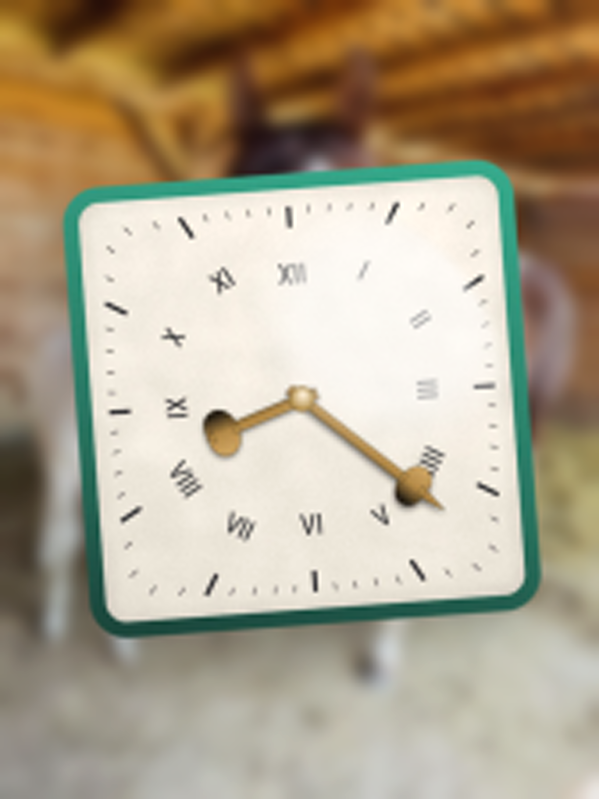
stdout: 8:22
